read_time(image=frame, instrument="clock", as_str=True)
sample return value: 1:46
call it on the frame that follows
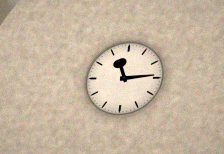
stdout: 11:14
